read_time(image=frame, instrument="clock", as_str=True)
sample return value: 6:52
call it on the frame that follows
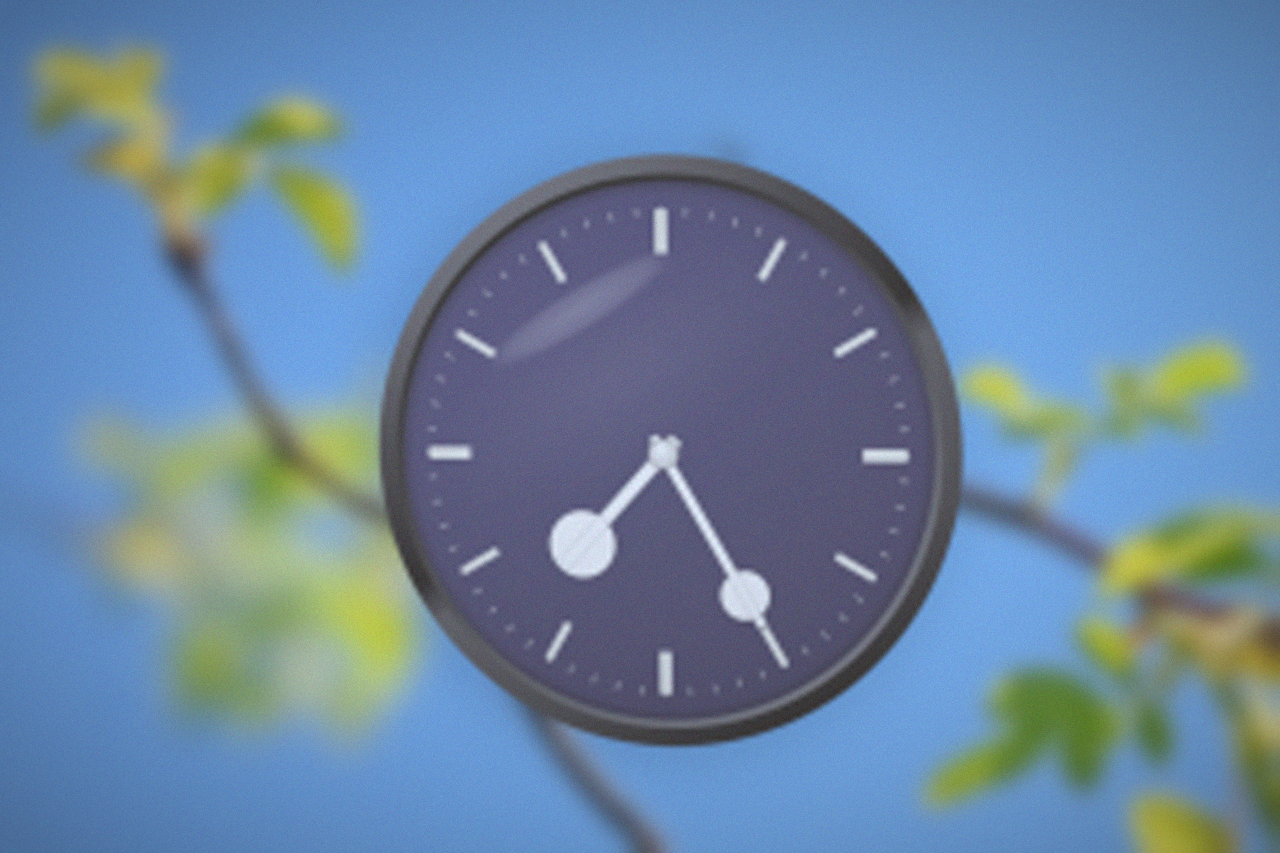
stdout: 7:25
